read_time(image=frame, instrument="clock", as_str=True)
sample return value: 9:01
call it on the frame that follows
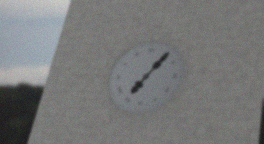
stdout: 7:06
